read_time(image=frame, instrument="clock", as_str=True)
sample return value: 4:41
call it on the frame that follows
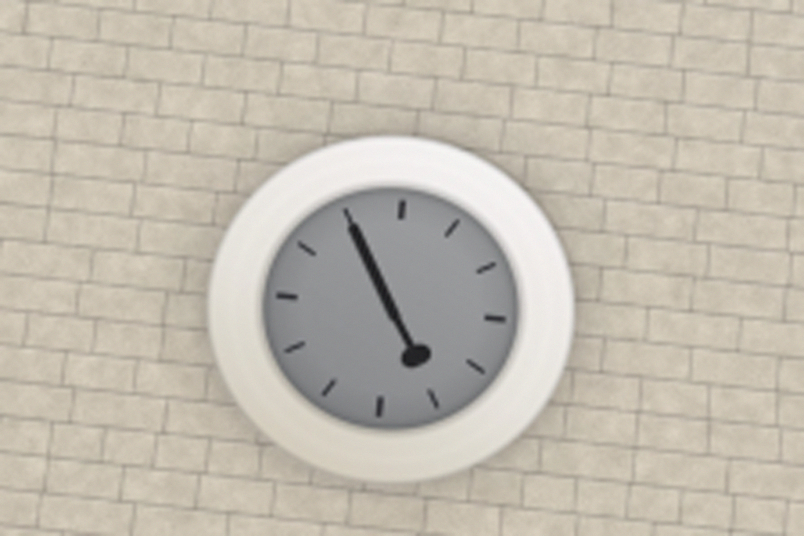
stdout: 4:55
